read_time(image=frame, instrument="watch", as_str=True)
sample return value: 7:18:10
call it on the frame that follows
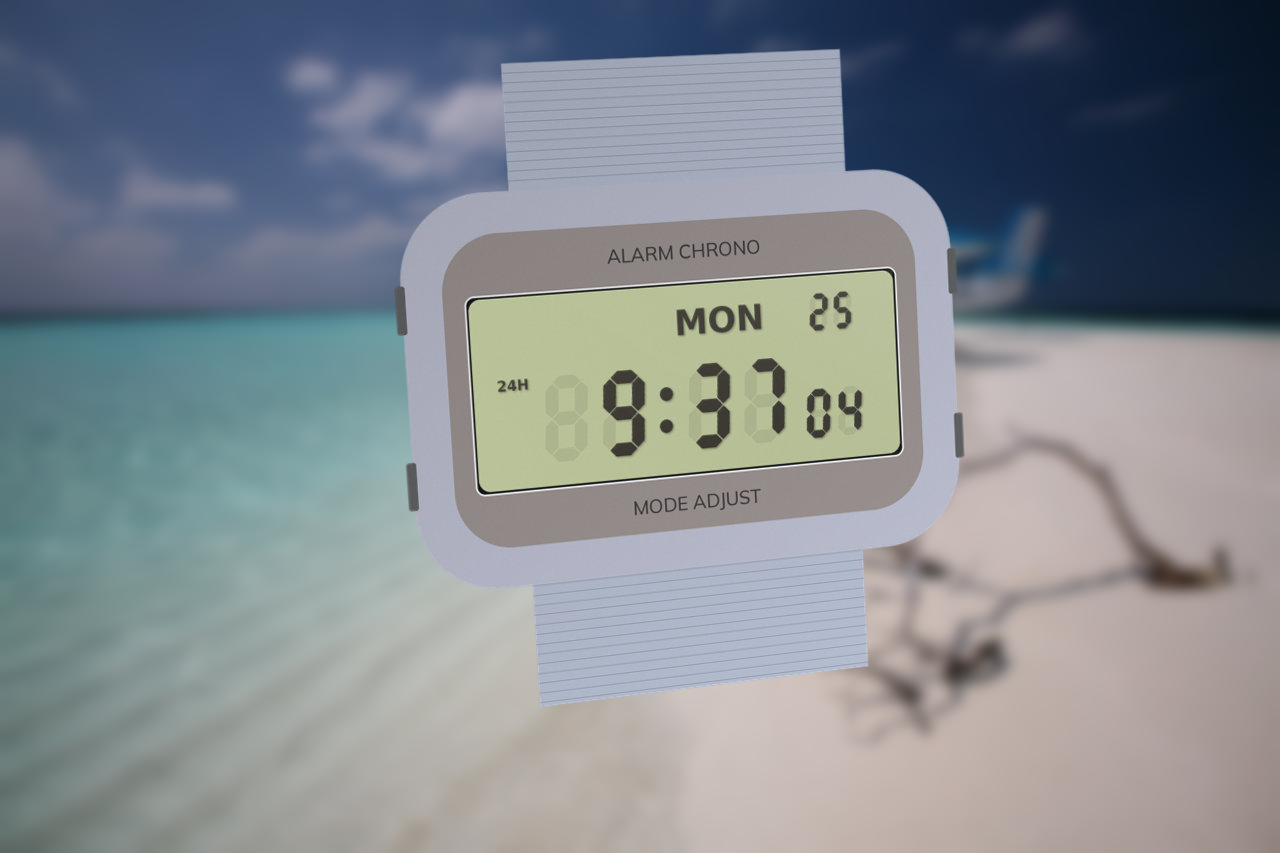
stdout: 9:37:04
